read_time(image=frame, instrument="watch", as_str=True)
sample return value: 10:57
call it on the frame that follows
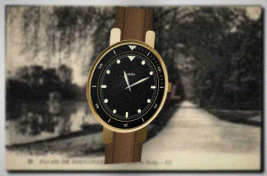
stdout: 11:11
